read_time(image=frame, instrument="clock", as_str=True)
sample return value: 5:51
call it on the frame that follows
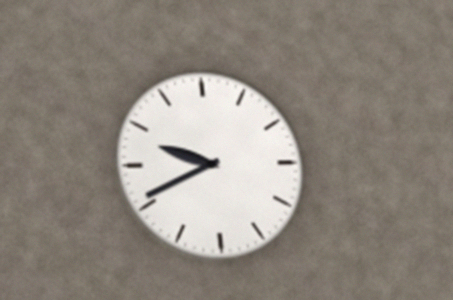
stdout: 9:41
